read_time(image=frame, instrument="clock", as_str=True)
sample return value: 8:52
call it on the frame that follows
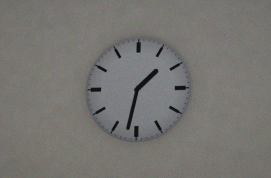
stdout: 1:32
